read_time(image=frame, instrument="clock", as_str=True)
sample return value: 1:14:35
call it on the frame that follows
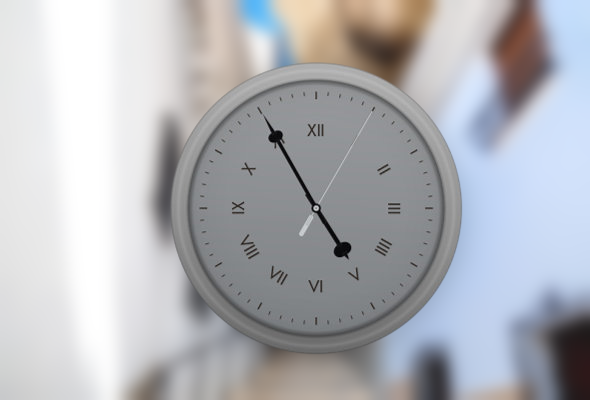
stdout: 4:55:05
